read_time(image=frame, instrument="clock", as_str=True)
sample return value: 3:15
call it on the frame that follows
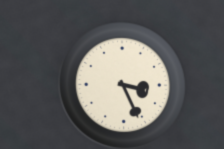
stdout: 3:26
